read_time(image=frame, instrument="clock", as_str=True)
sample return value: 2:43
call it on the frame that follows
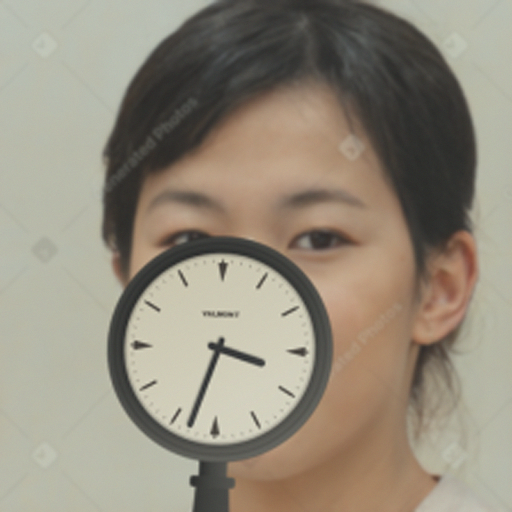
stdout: 3:33
